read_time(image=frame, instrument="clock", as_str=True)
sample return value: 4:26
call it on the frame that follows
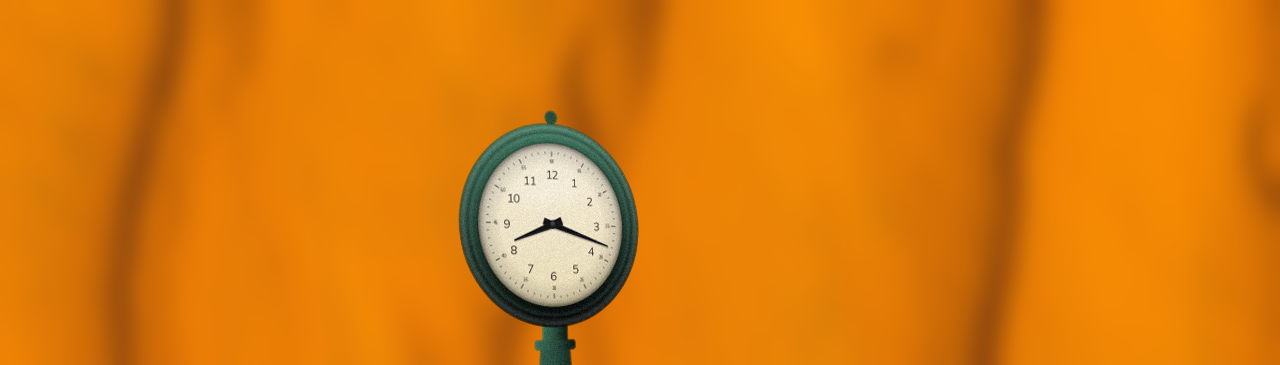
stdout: 8:18
